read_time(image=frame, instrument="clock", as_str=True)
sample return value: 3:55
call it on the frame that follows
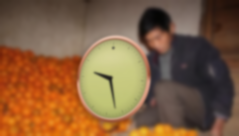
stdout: 9:27
